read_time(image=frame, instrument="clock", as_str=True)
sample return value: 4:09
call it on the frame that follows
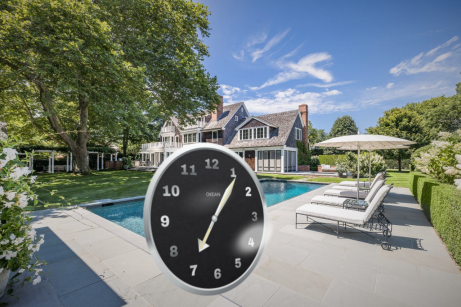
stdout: 7:06
